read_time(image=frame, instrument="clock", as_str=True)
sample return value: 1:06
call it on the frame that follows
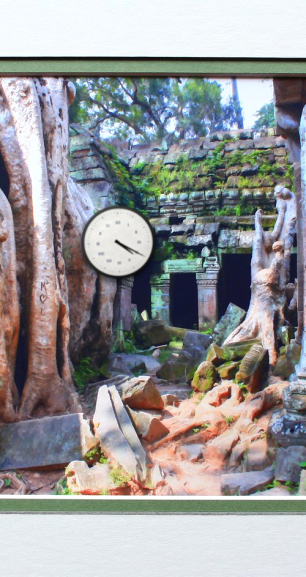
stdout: 4:20
